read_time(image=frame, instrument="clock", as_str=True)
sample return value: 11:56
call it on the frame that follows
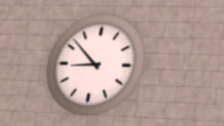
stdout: 8:52
